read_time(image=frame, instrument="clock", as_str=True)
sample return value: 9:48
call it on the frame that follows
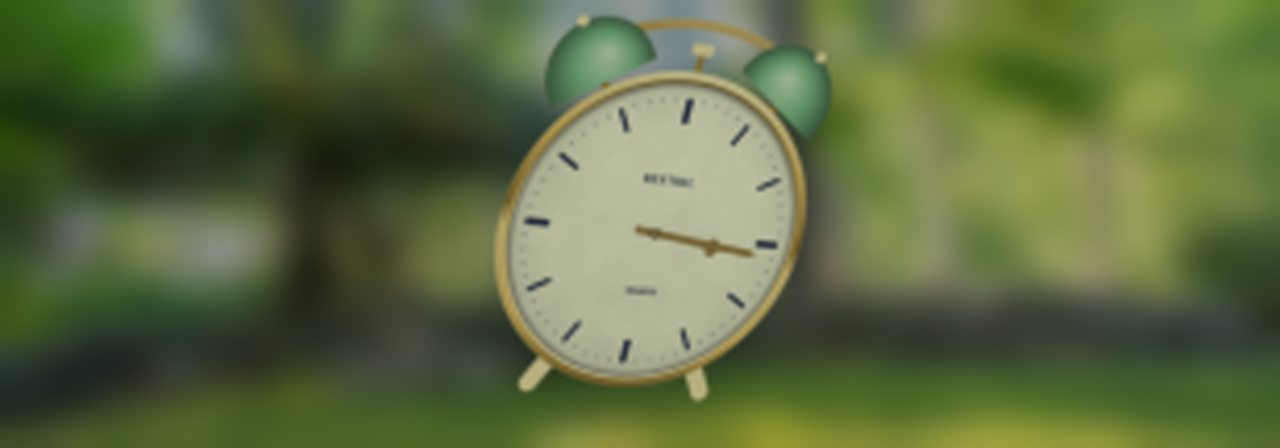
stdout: 3:16
